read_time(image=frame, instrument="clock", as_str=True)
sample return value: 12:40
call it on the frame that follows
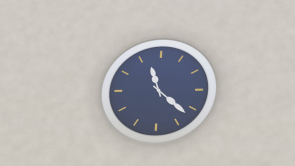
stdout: 11:22
